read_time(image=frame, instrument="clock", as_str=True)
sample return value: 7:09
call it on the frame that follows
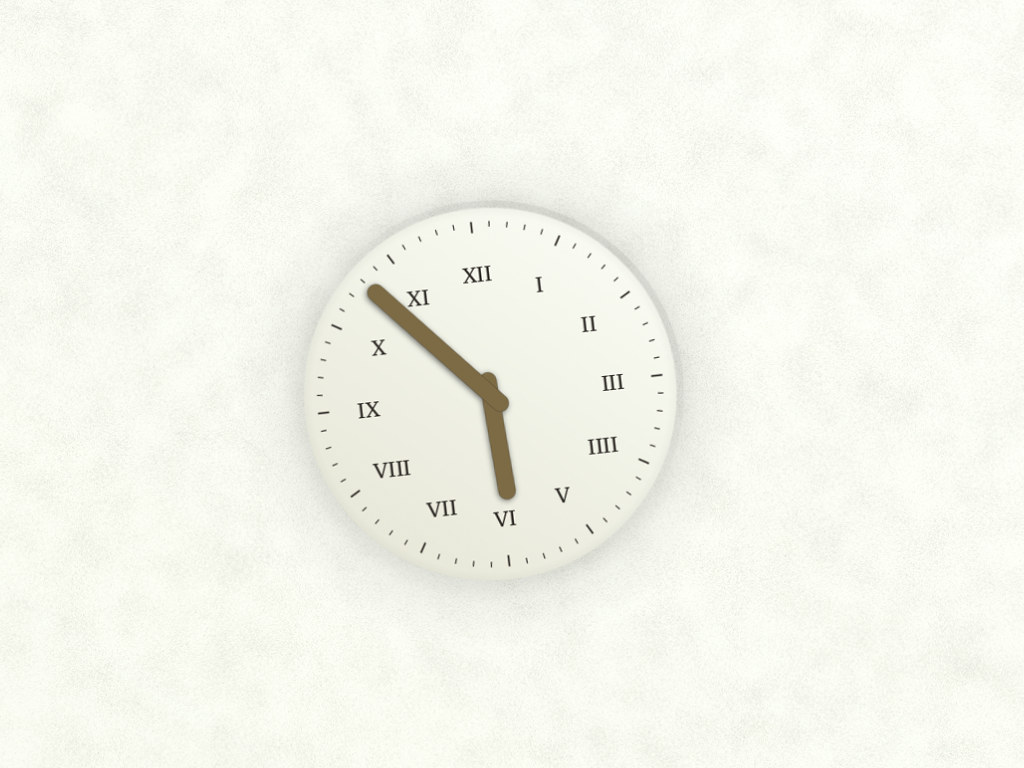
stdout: 5:53
